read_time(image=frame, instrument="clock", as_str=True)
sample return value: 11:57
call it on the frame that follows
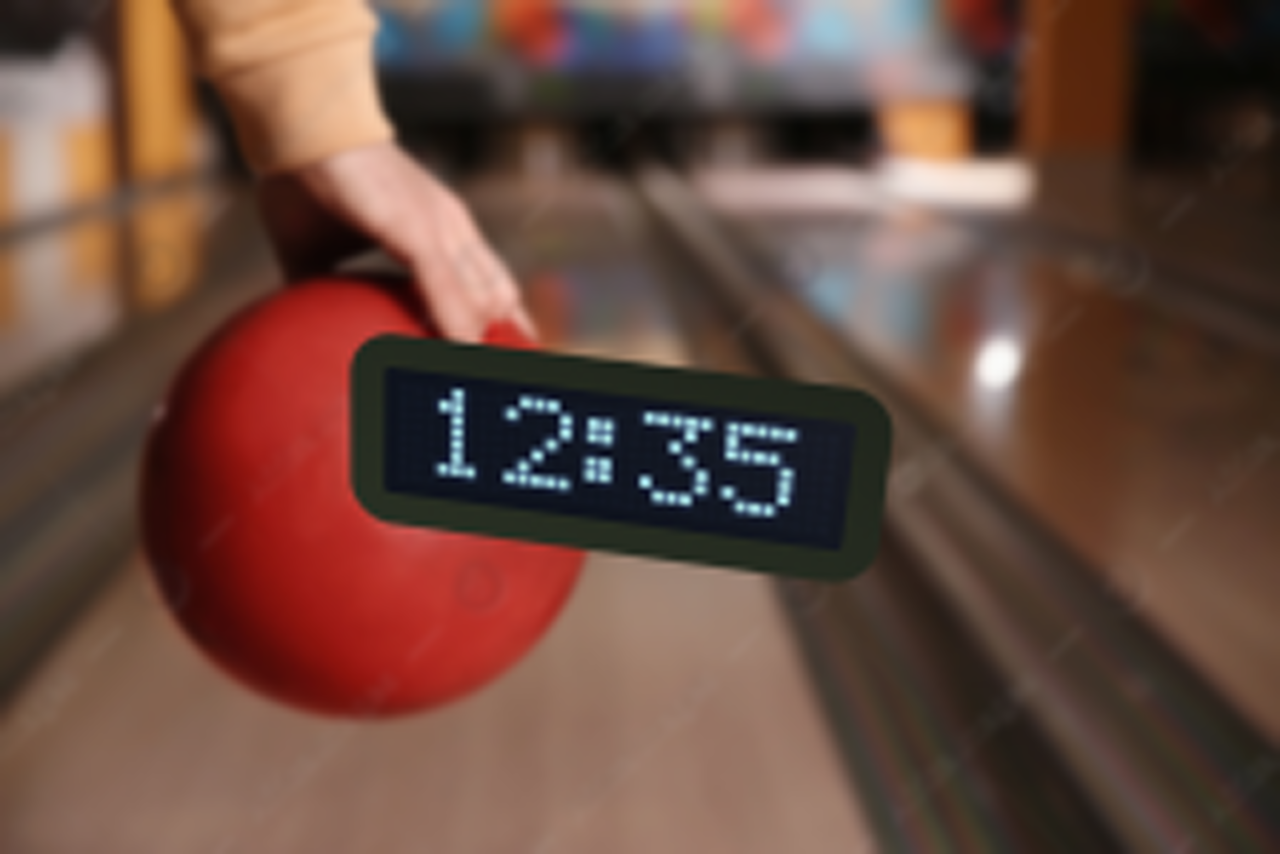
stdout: 12:35
